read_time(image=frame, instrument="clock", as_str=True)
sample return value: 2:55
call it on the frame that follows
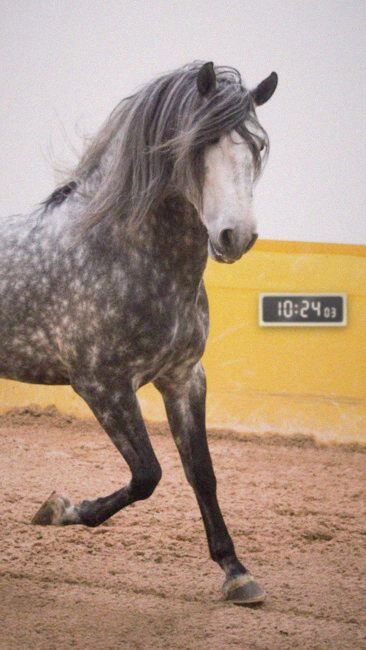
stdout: 10:24
